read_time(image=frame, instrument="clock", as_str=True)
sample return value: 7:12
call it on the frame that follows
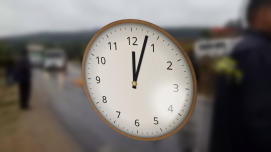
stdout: 12:03
